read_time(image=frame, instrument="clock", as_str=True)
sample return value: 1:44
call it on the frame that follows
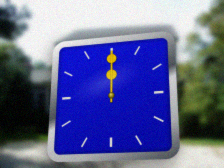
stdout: 12:00
